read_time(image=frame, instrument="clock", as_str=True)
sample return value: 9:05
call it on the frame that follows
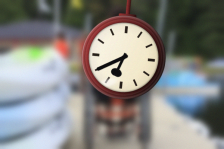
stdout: 6:40
